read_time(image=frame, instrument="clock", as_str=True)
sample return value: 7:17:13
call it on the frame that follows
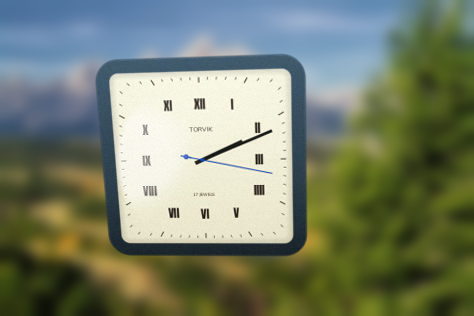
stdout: 2:11:17
